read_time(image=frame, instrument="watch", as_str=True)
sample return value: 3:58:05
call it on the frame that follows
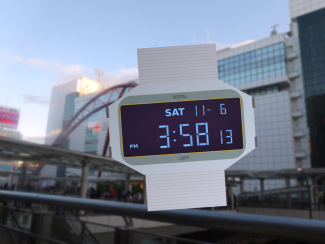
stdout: 3:58:13
